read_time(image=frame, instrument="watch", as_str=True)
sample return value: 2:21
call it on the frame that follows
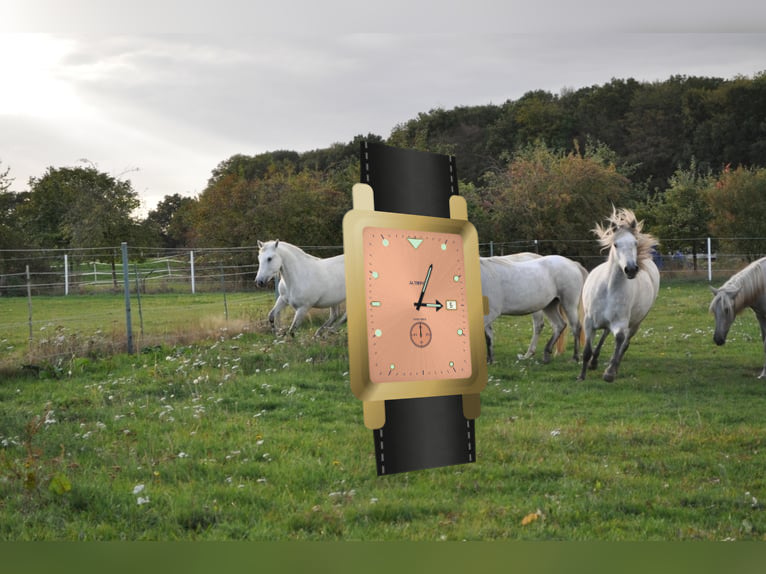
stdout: 3:04
